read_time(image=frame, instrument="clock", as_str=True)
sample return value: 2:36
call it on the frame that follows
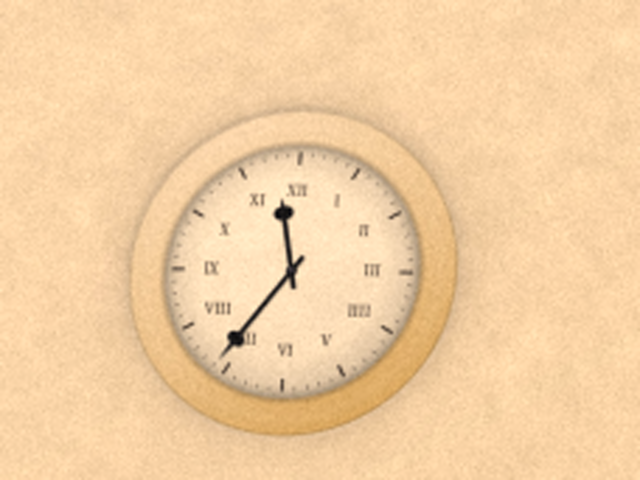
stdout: 11:36
